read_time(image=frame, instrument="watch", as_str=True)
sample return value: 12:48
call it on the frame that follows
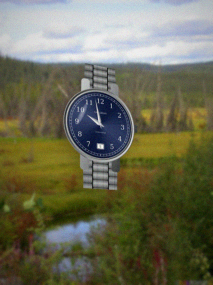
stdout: 9:58
